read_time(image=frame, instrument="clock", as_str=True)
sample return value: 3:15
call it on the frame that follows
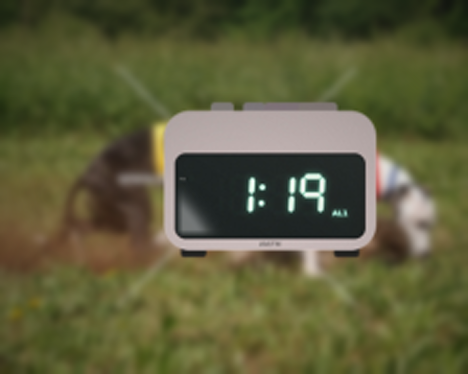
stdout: 1:19
